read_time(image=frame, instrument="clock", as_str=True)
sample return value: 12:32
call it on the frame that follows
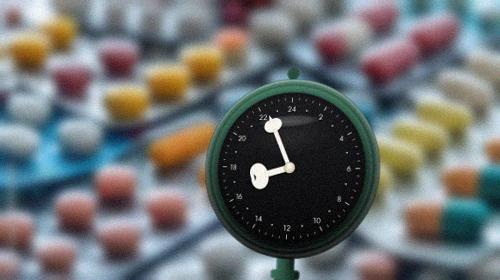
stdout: 16:56
